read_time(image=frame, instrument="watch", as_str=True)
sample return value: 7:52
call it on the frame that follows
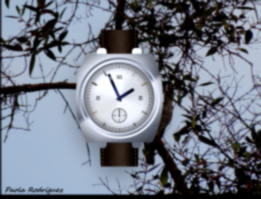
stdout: 1:56
